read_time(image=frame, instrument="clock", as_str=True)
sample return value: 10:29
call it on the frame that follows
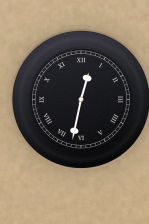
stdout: 12:32
